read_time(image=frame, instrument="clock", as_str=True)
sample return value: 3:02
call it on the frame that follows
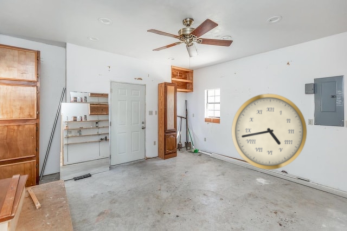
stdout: 4:43
